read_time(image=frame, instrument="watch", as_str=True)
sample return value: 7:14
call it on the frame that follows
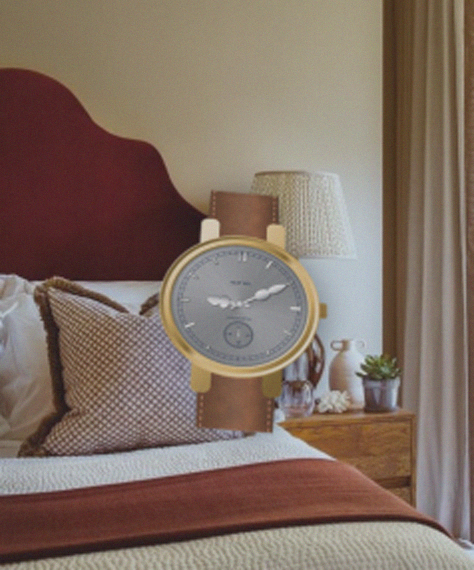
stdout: 9:10
